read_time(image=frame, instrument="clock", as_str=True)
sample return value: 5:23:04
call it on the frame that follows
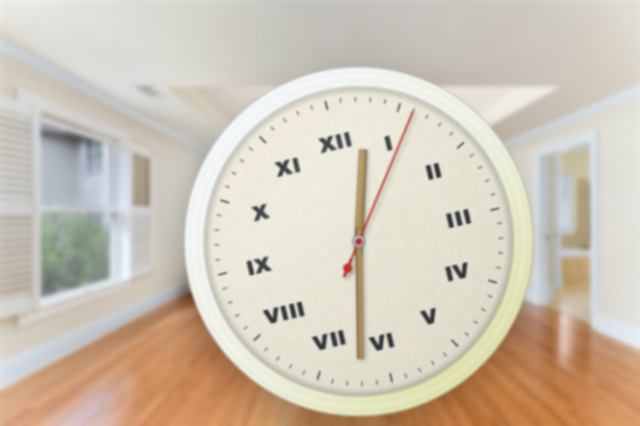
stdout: 12:32:06
